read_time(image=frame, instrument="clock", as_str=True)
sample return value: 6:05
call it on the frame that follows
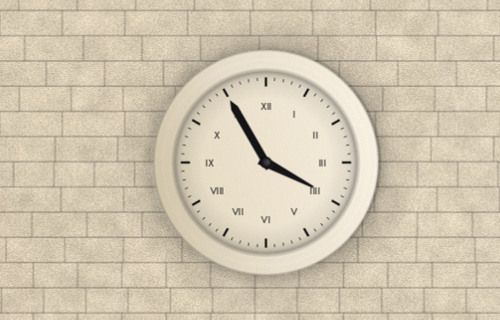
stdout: 3:55
